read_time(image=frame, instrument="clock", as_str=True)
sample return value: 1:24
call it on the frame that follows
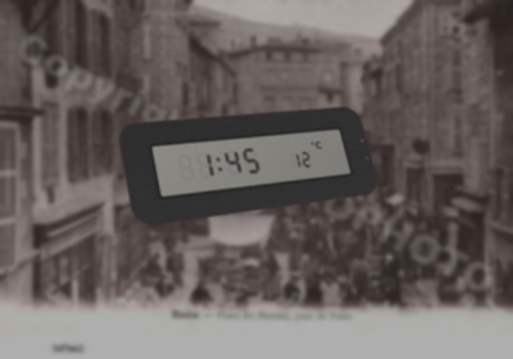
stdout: 1:45
